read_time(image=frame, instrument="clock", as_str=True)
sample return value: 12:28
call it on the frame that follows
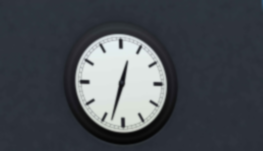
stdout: 12:33
